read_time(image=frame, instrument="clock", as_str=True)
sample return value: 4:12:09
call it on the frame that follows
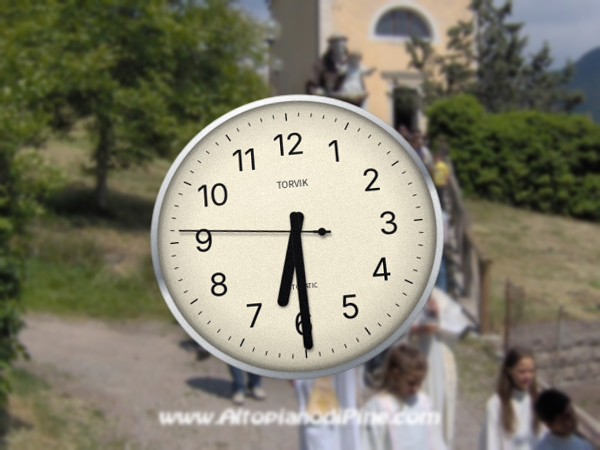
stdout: 6:29:46
